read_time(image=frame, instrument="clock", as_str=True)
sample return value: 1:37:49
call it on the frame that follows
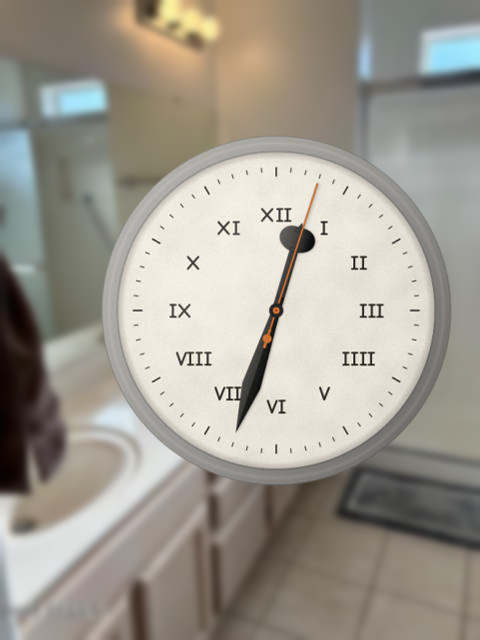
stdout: 12:33:03
